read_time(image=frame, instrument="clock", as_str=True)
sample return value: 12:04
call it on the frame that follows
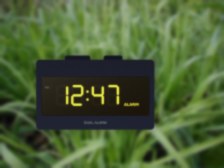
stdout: 12:47
